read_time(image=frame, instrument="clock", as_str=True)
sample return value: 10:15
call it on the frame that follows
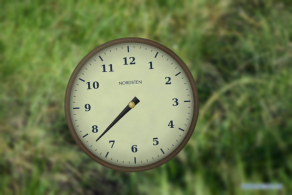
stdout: 7:38
